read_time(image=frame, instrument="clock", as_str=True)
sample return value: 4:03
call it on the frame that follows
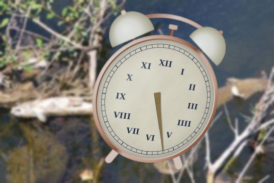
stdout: 5:27
